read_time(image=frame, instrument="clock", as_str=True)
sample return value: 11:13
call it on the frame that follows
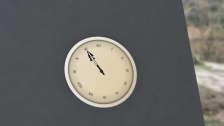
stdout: 10:55
